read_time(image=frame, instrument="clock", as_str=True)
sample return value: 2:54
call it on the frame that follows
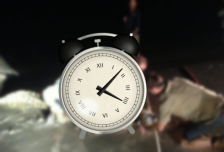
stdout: 4:08
